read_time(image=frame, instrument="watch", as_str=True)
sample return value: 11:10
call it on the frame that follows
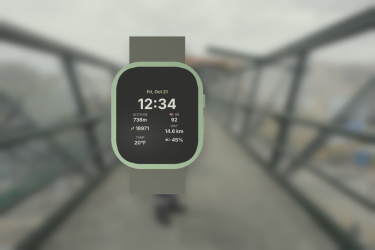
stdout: 12:34
